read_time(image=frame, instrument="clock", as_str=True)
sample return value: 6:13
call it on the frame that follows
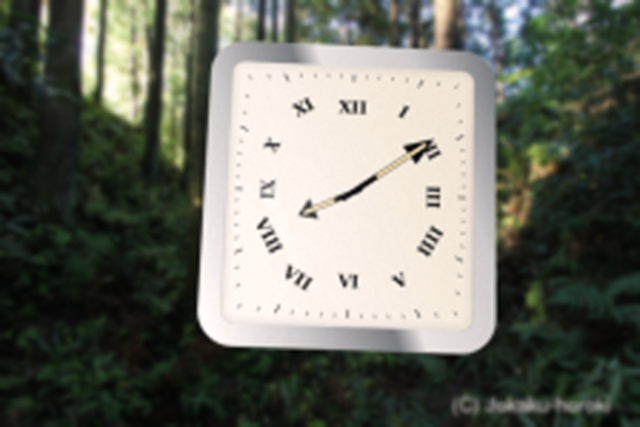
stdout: 8:09
